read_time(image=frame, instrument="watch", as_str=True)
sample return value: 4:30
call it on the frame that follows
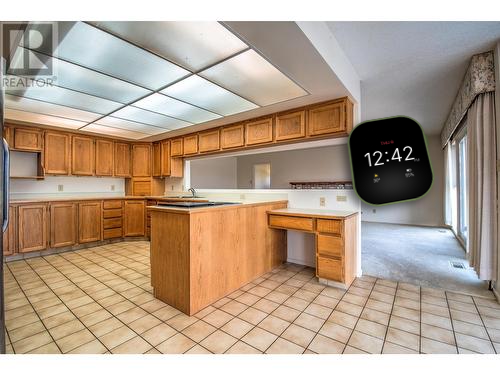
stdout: 12:42
